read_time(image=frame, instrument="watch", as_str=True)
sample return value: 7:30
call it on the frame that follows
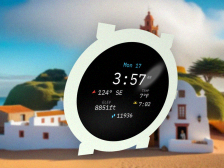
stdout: 3:57
